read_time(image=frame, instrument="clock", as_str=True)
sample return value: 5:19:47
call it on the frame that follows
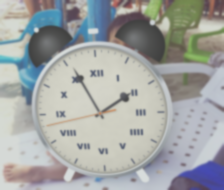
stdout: 1:55:43
